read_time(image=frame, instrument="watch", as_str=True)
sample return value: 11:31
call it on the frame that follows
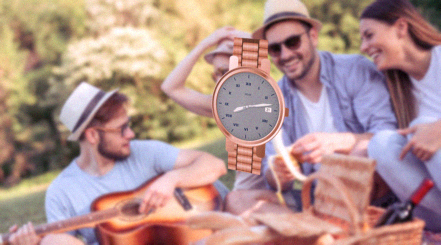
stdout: 8:13
